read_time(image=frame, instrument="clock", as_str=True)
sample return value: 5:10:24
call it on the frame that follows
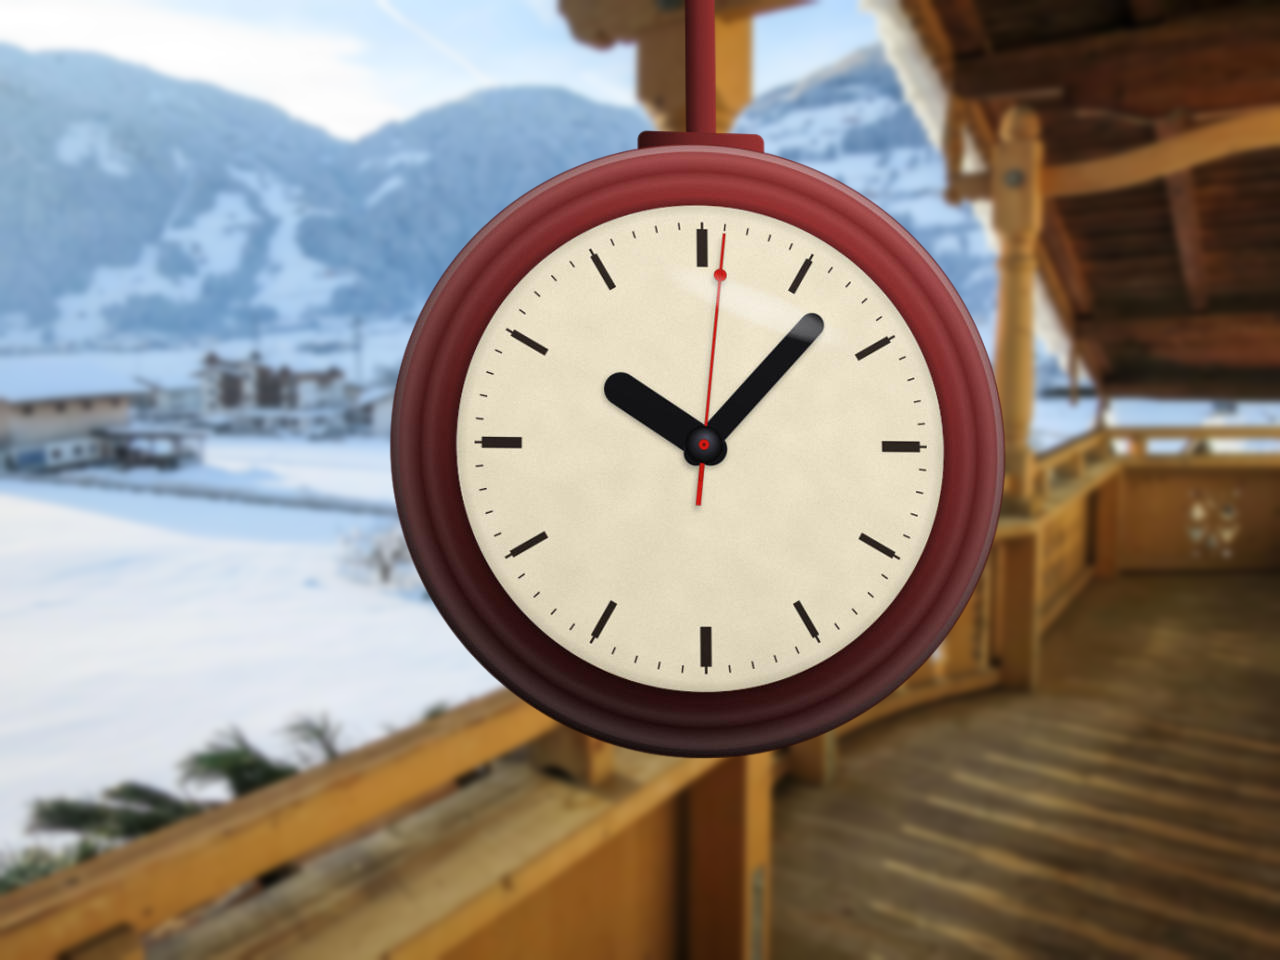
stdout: 10:07:01
